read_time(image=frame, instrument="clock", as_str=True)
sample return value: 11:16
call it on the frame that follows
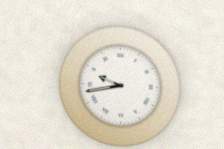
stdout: 9:43
